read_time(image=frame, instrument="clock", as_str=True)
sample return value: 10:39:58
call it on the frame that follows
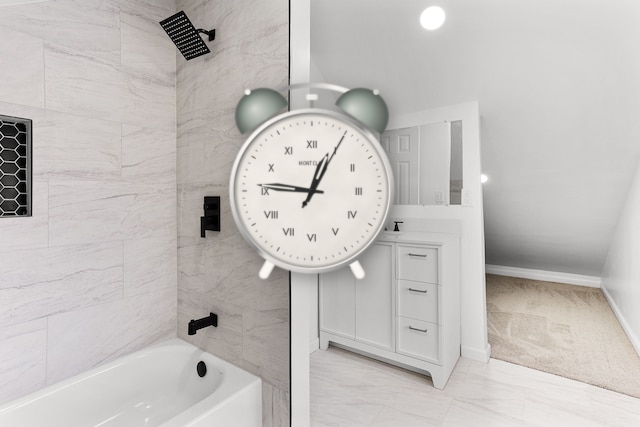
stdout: 12:46:05
